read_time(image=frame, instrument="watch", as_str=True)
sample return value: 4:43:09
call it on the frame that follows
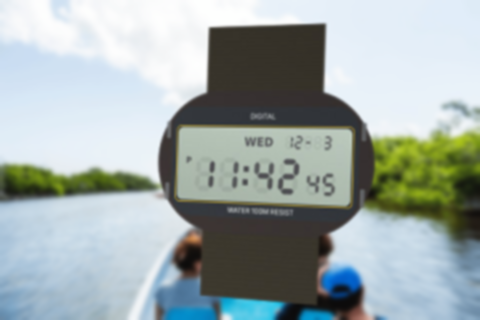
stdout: 11:42:45
